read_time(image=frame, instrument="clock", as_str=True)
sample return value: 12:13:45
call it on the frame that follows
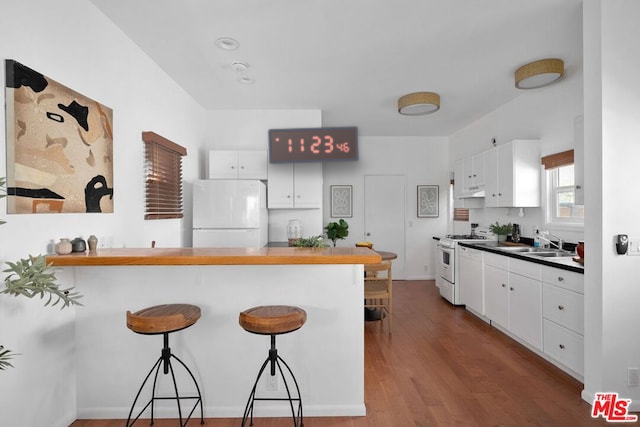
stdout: 11:23:46
